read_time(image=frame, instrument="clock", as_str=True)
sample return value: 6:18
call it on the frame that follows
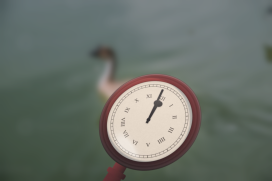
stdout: 11:59
